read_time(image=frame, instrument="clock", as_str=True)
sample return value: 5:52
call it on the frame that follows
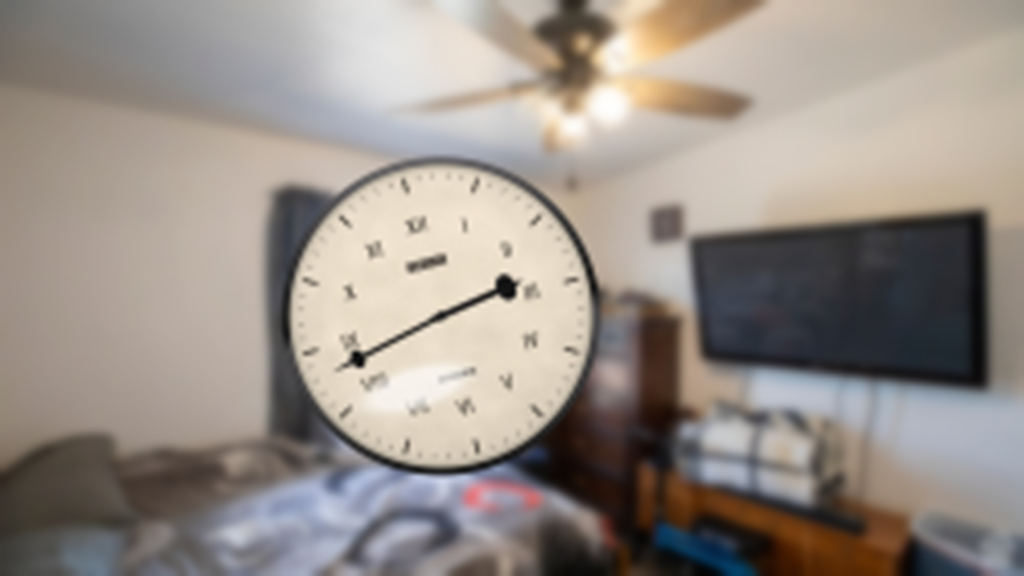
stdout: 2:43
